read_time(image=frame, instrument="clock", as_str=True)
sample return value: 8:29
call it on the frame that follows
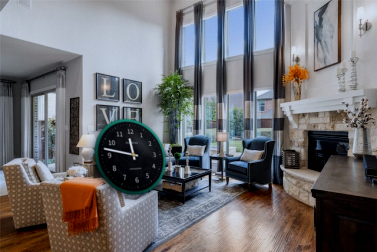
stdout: 11:47
